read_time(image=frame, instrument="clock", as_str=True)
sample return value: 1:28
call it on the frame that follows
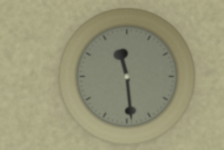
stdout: 11:29
